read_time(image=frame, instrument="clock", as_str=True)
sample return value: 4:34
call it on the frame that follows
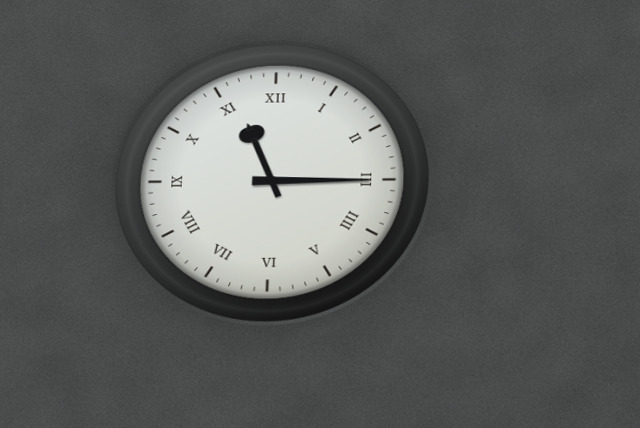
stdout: 11:15
